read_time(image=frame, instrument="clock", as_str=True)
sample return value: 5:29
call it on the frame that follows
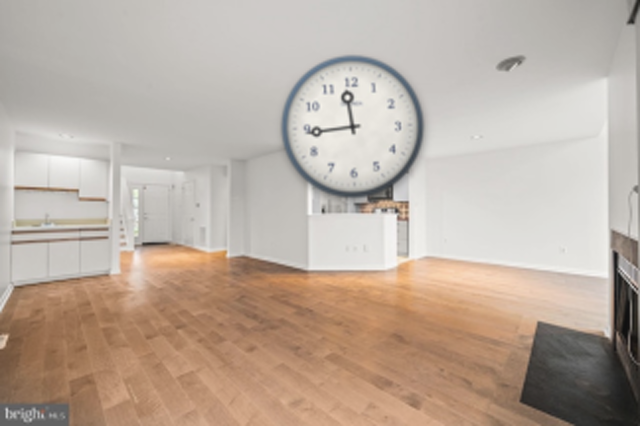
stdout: 11:44
